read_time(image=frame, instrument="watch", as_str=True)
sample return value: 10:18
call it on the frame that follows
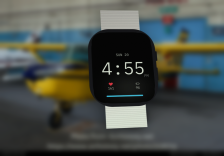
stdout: 4:55
